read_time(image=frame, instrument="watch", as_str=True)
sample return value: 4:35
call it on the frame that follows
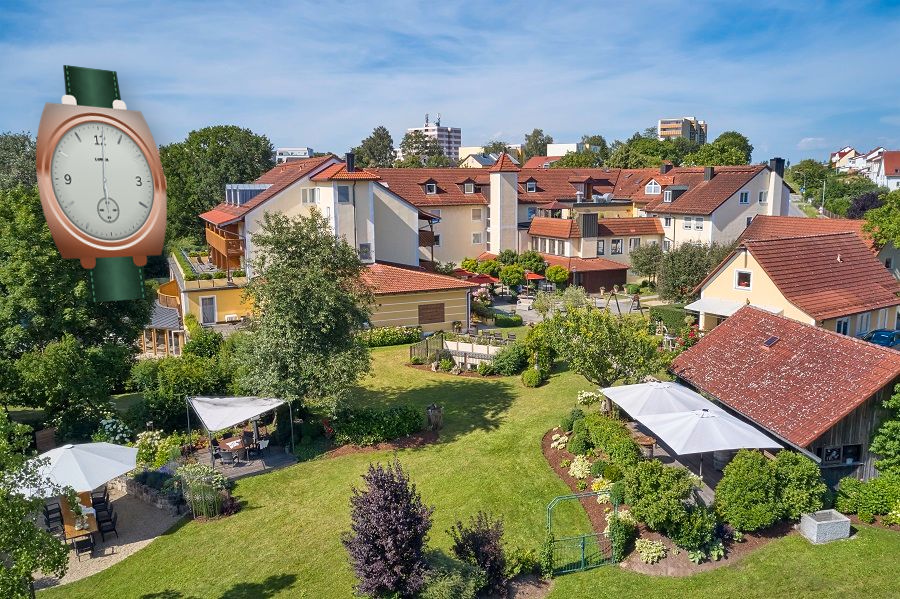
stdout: 6:01
